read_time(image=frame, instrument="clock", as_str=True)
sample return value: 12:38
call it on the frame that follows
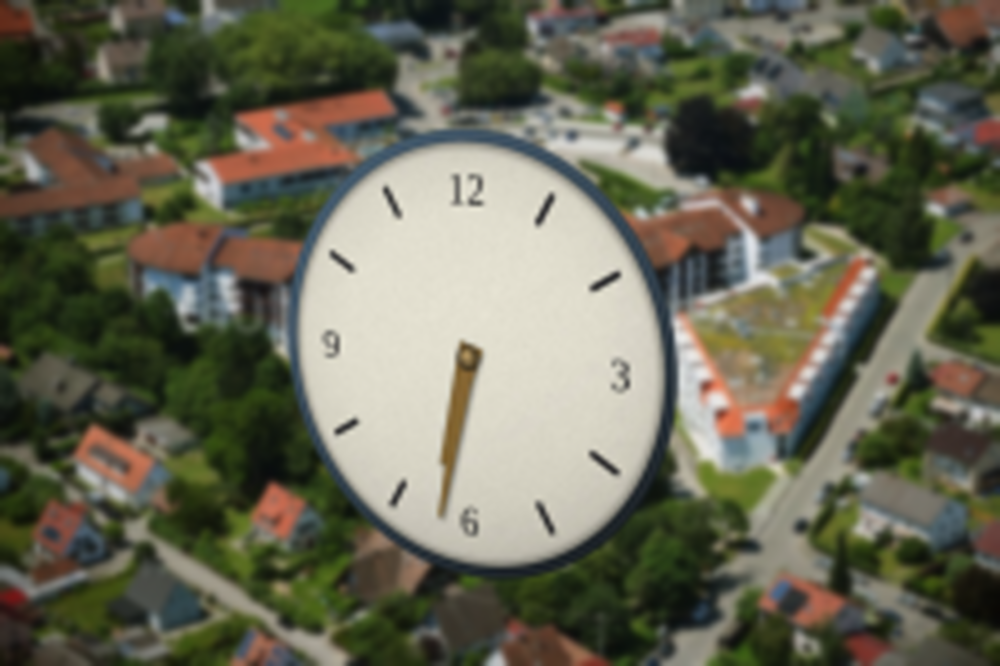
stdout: 6:32
